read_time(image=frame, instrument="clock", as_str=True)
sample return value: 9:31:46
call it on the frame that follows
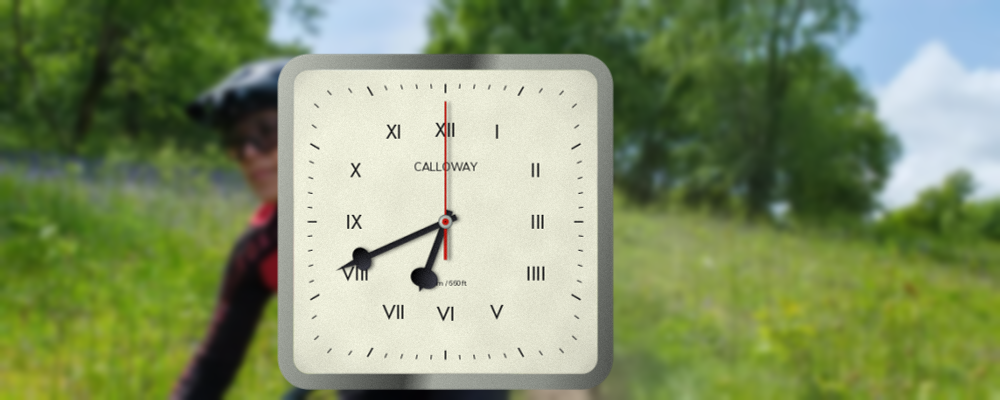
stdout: 6:41:00
